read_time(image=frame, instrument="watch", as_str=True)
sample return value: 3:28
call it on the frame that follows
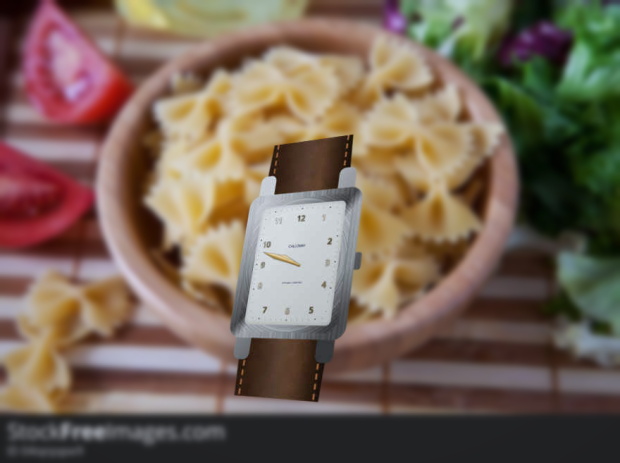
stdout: 9:48
